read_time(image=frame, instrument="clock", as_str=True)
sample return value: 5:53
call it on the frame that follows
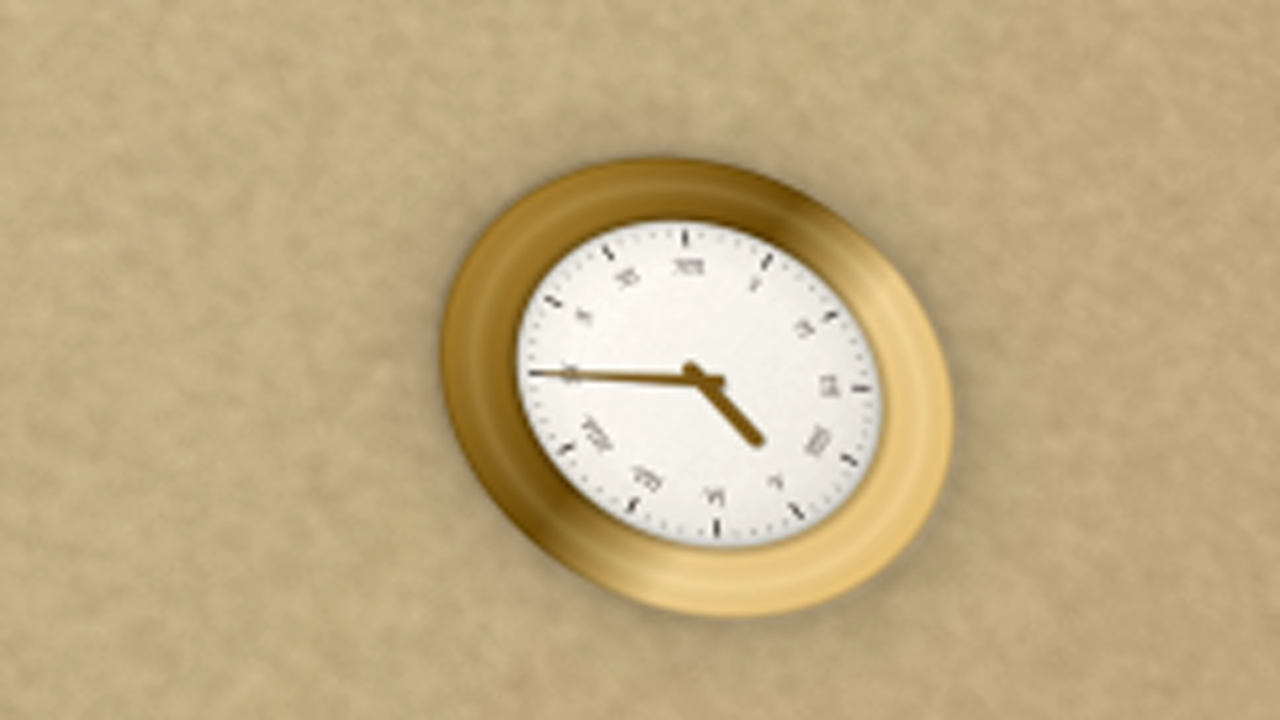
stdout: 4:45
